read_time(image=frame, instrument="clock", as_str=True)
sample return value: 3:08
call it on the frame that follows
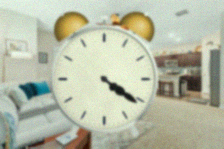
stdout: 4:21
